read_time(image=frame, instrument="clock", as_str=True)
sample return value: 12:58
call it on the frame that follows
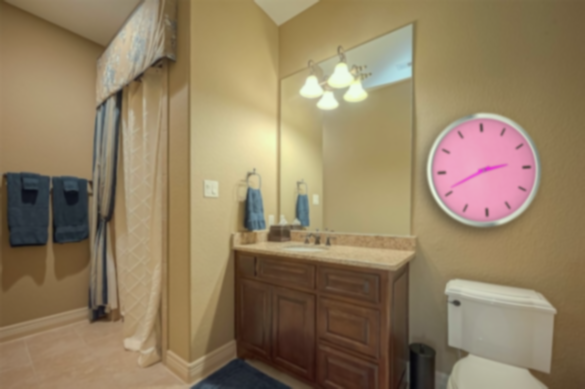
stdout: 2:41
